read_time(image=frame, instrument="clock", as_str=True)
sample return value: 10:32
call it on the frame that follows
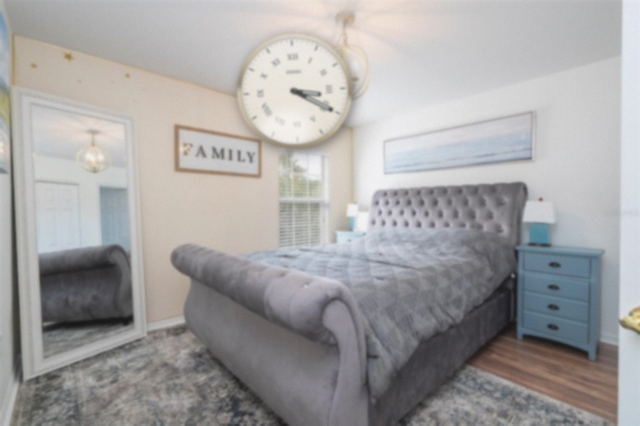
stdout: 3:20
